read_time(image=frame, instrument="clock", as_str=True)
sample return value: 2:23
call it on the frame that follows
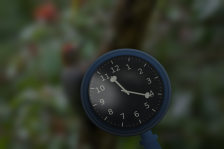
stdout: 11:21
